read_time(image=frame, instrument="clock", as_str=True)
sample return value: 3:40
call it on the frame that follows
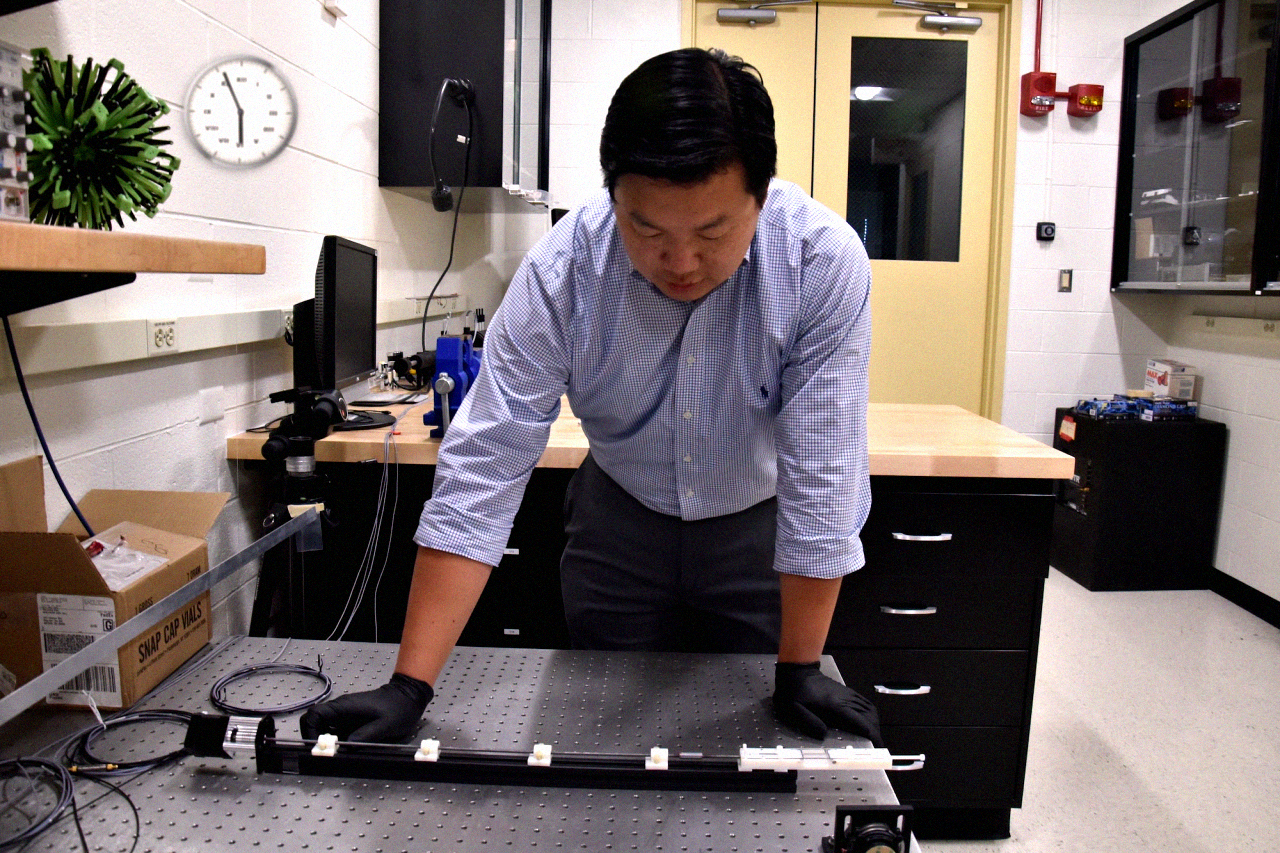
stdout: 5:56
